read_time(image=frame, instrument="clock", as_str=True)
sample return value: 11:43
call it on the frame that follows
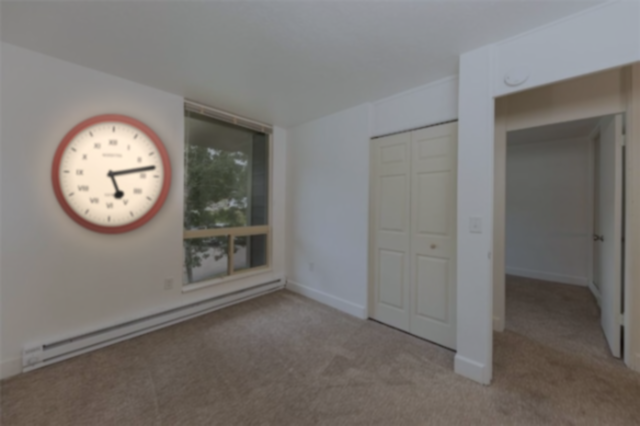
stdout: 5:13
